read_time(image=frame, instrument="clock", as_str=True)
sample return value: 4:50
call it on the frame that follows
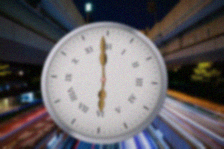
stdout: 5:59
